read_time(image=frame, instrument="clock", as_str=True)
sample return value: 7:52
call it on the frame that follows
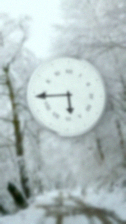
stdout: 5:44
